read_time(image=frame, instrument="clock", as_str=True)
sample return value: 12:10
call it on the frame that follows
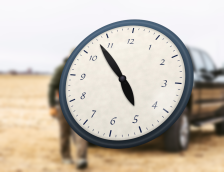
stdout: 4:53
